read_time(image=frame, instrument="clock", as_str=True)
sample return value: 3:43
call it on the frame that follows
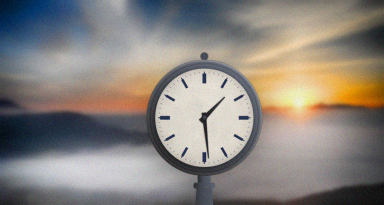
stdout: 1:29
